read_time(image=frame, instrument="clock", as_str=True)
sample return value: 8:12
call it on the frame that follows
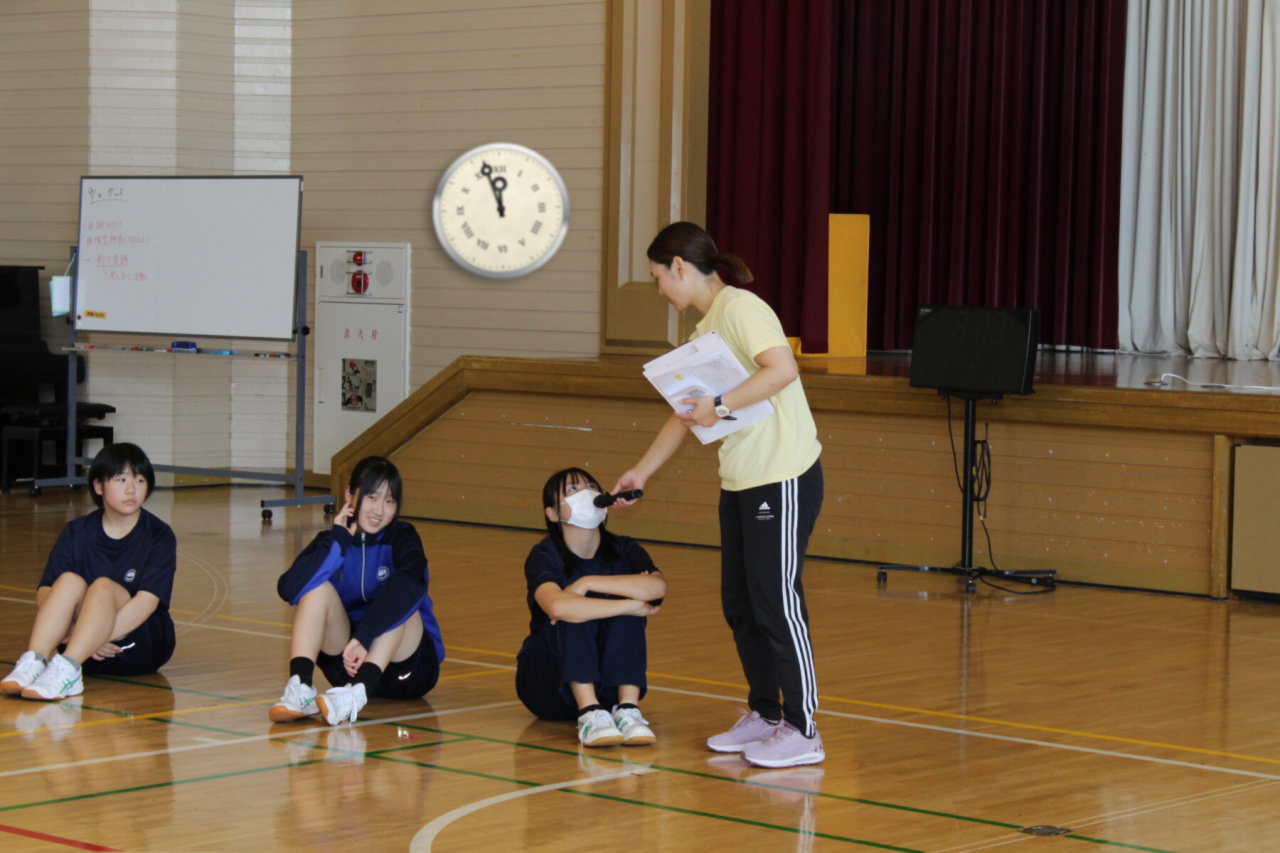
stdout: 11:57
